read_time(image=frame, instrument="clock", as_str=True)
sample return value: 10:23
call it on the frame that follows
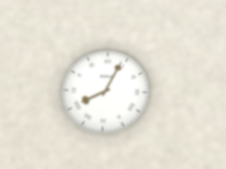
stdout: 8:04
